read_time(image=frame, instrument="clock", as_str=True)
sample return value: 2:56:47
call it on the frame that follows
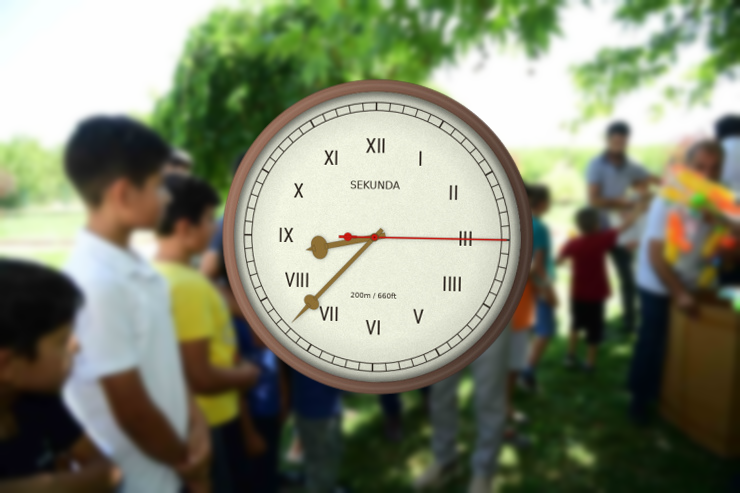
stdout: 8:37:15
